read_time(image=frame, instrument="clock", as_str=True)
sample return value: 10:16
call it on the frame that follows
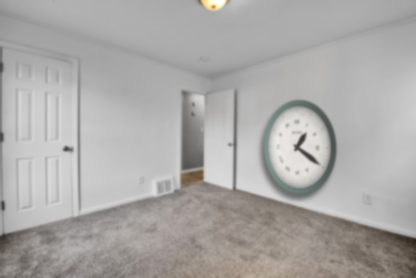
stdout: 1:20
